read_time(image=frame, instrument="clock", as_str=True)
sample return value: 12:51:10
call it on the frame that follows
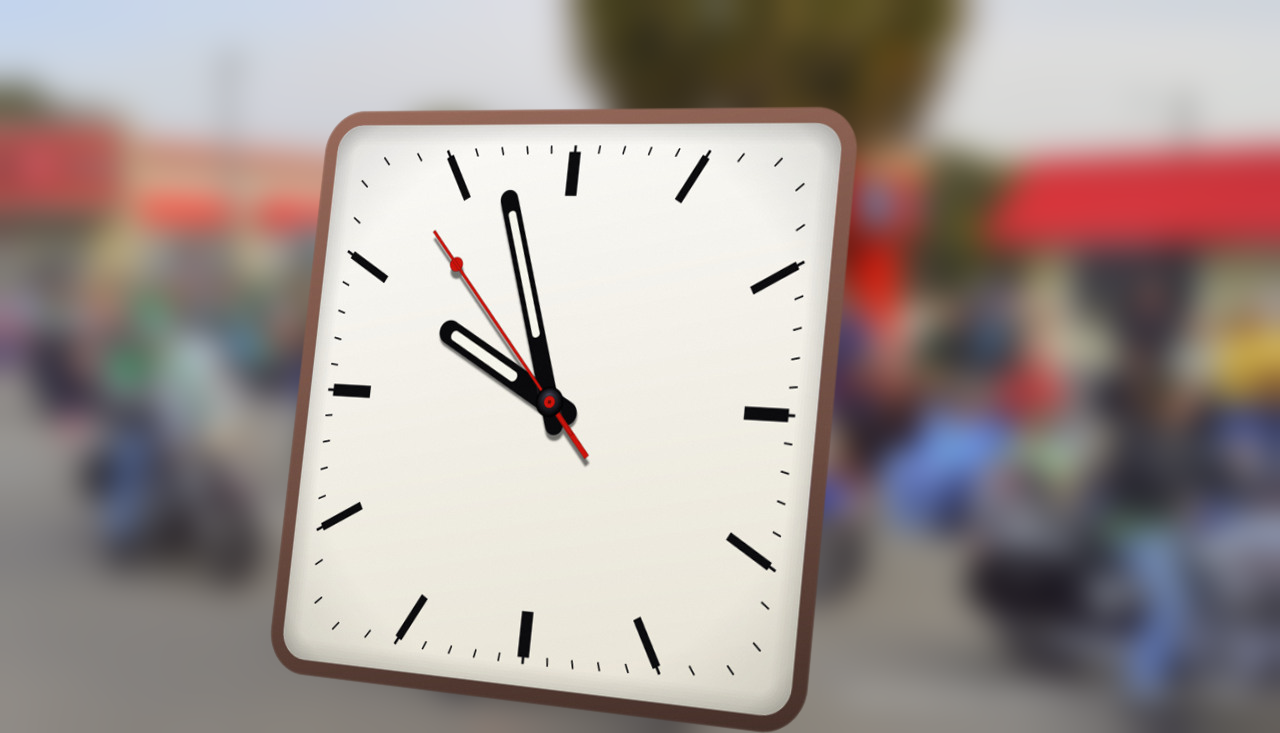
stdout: 9:56:53
